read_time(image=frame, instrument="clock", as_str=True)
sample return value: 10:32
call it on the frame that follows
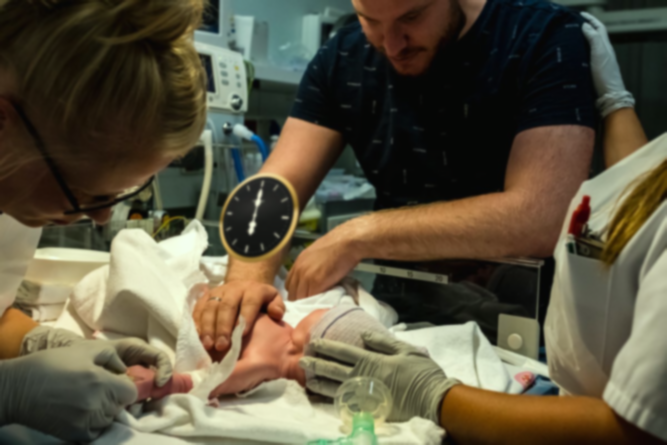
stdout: 6:00
